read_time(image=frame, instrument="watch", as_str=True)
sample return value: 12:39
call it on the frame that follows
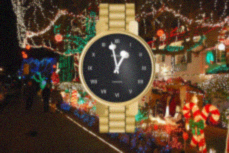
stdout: 12:58
